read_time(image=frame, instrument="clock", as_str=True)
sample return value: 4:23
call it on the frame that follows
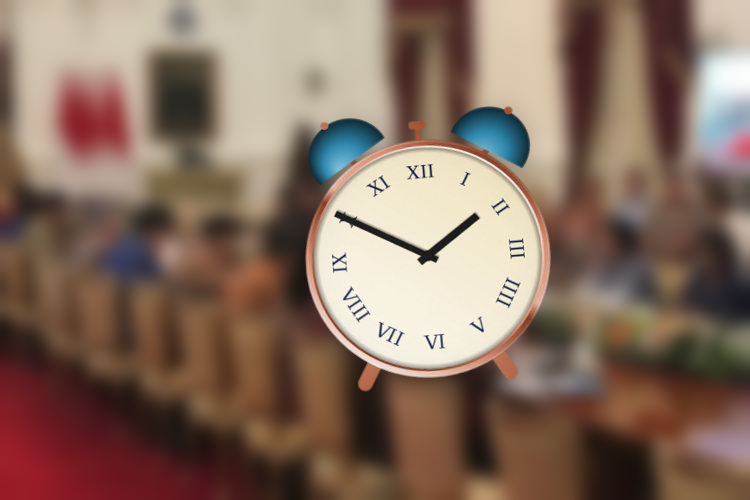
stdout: 1:50
